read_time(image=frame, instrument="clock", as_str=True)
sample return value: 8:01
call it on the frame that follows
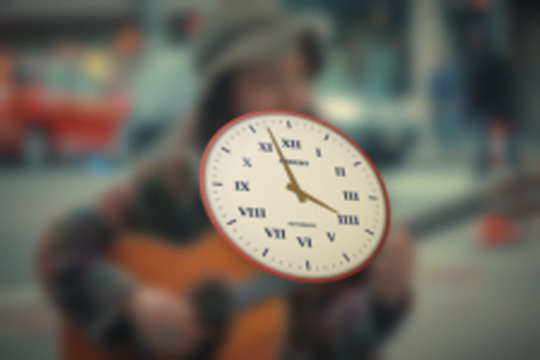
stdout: 3:57
